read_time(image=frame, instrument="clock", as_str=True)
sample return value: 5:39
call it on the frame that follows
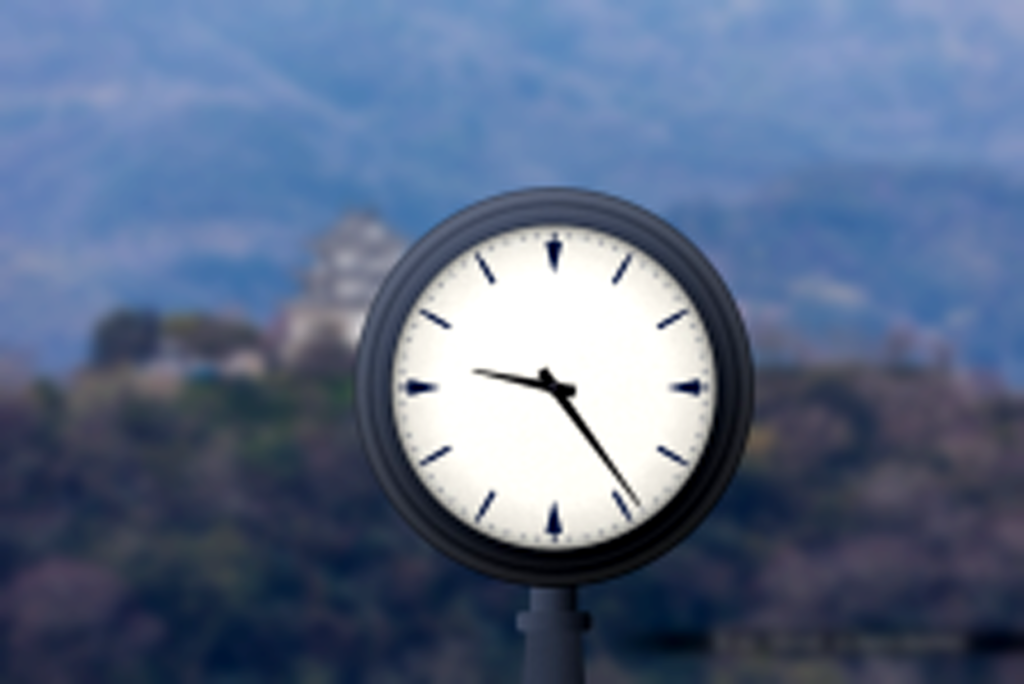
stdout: 9:24
